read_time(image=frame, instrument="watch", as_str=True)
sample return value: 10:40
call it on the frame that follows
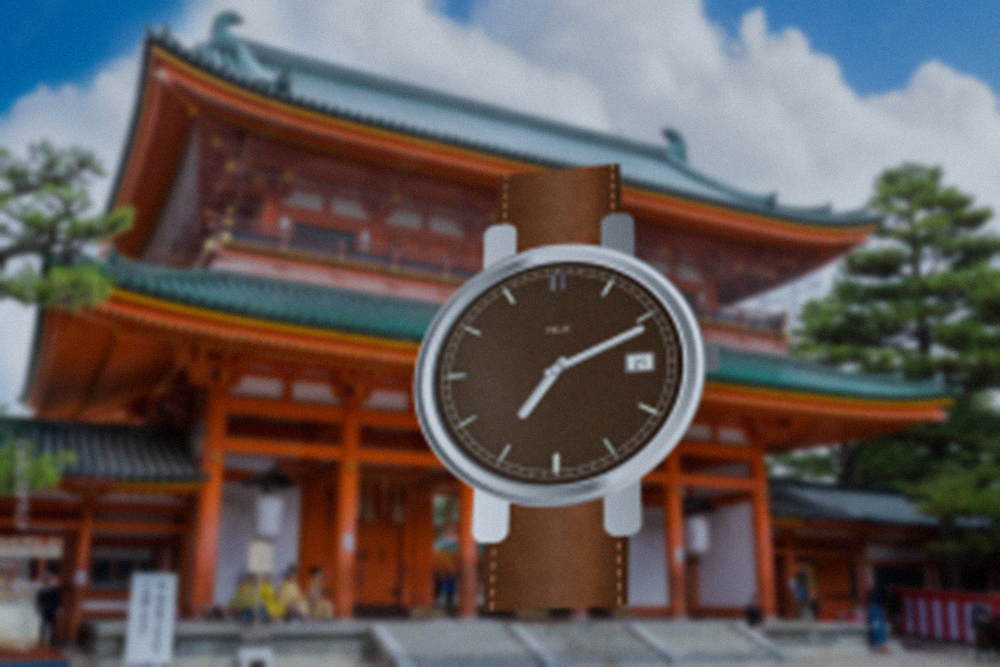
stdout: 7:11
